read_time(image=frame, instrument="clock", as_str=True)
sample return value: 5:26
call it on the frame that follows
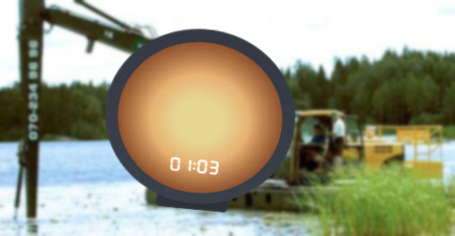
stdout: 1:03
